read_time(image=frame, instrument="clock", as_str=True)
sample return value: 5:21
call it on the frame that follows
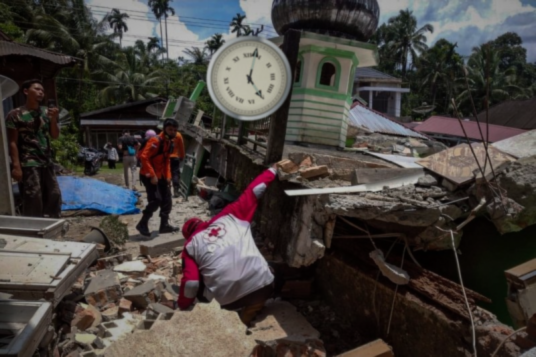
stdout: 5:03
